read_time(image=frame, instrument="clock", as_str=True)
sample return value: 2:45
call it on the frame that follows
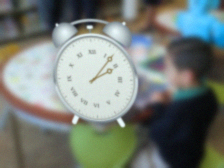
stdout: 2:07
